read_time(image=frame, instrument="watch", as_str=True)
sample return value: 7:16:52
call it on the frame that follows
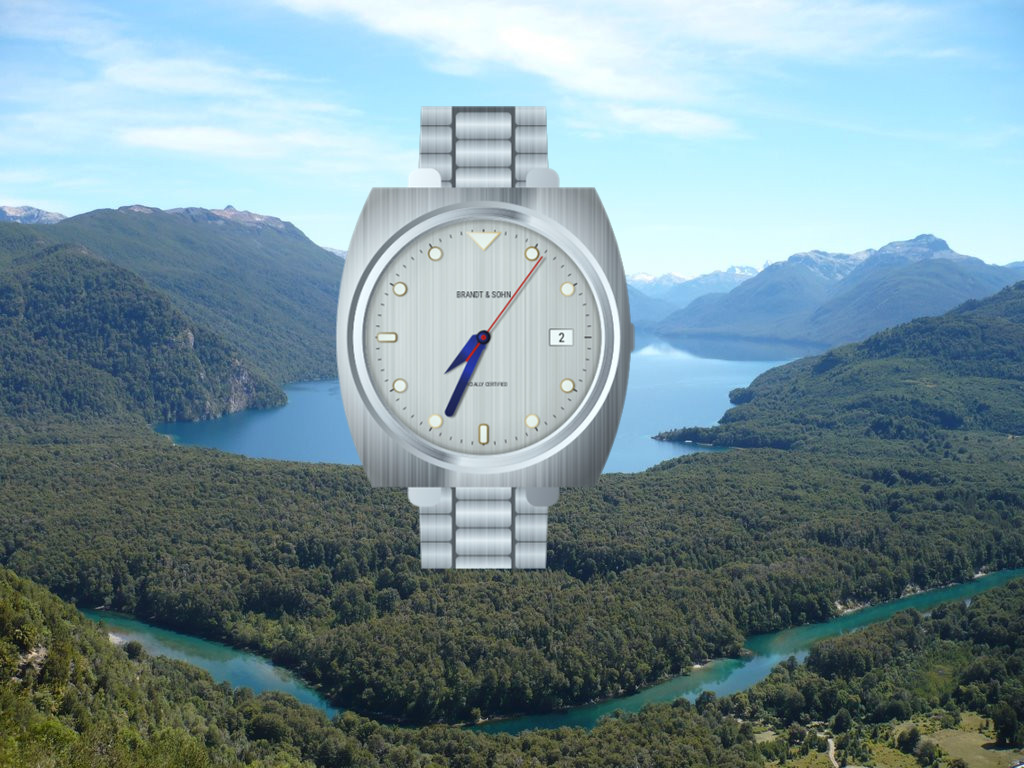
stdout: 7:34:06
